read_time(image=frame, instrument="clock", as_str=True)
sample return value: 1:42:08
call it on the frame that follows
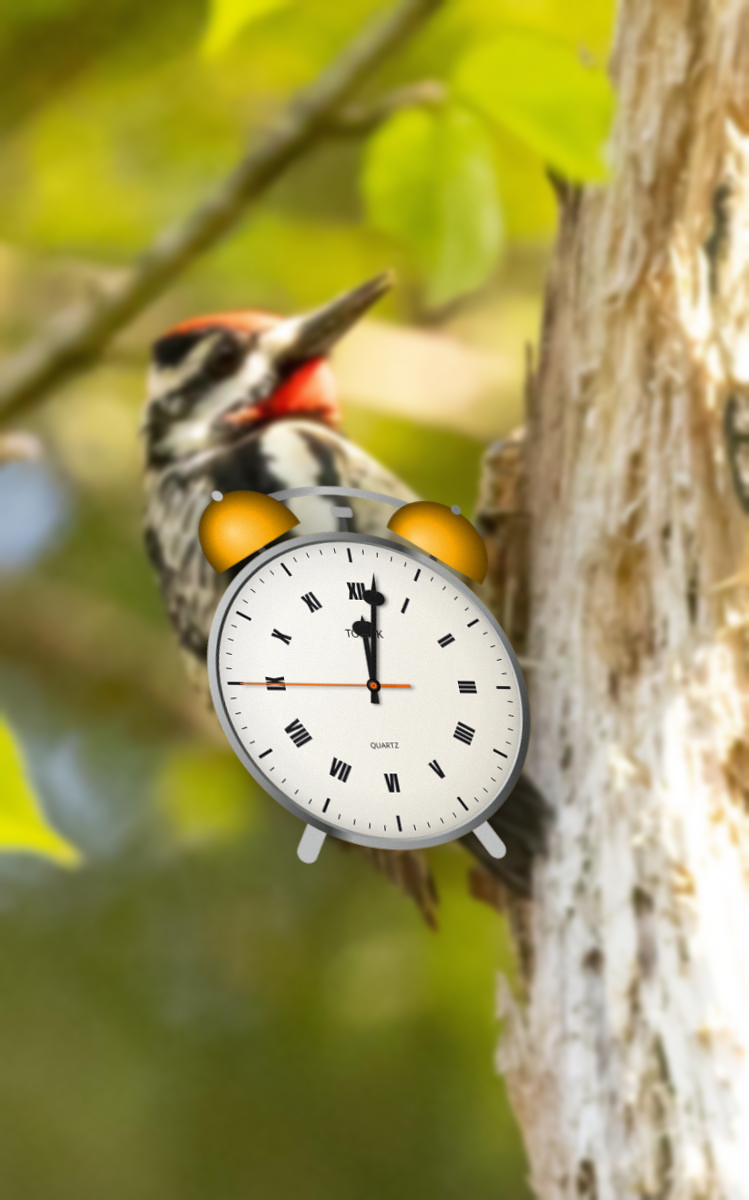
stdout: 12:01:45
